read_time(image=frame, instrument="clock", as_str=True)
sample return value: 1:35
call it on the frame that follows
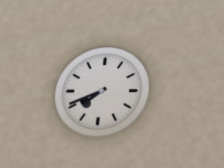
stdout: 7:41
